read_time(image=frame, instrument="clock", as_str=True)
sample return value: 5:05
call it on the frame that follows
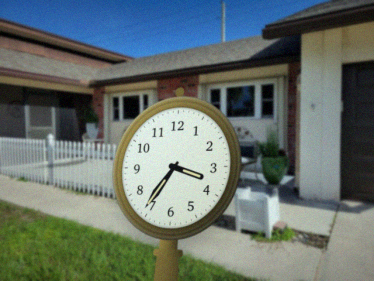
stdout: 3:36
